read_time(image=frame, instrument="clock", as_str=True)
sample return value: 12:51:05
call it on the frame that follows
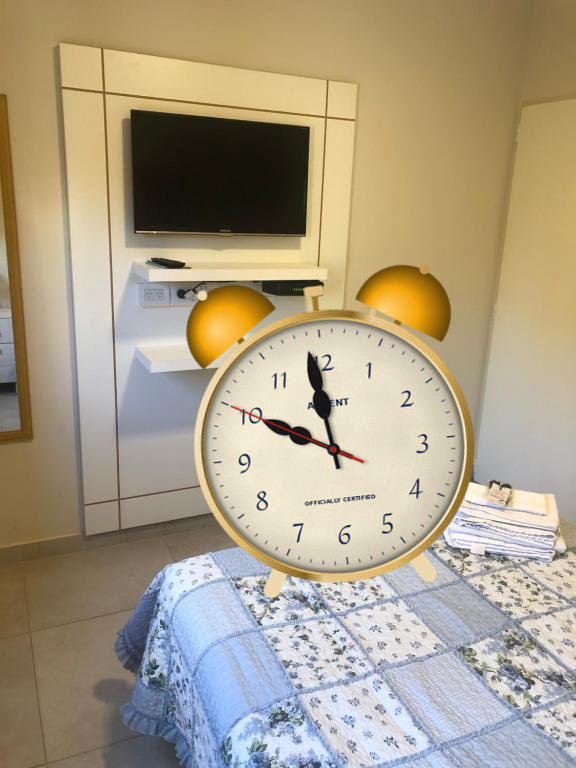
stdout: 9:58:50
